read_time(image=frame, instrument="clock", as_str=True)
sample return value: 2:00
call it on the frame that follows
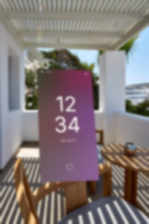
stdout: 12:34
